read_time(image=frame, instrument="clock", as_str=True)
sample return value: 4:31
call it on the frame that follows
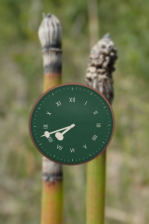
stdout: 7:42
